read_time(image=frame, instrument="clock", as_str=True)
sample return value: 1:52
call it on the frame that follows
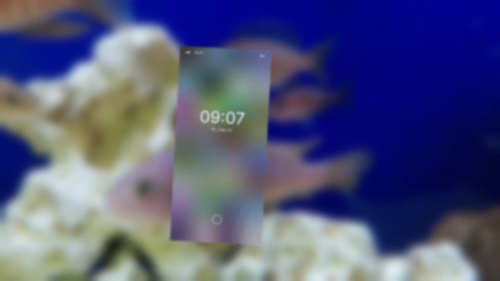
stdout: 9:07
